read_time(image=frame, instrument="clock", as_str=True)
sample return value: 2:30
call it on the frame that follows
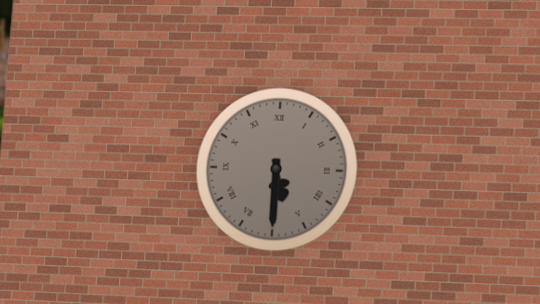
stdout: 5:30
